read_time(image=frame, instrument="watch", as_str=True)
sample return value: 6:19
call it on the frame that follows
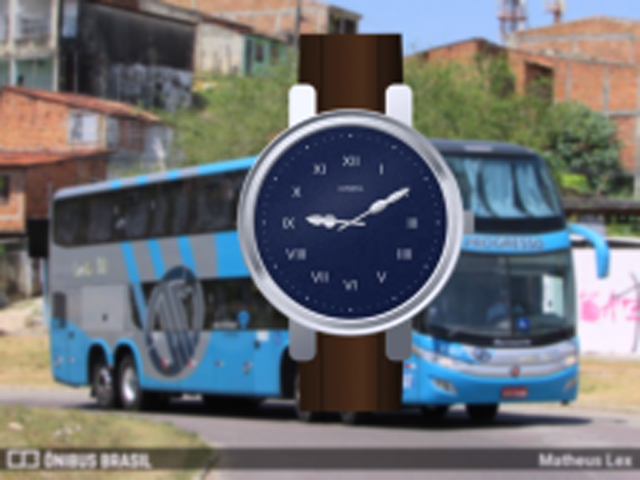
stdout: 9:10
